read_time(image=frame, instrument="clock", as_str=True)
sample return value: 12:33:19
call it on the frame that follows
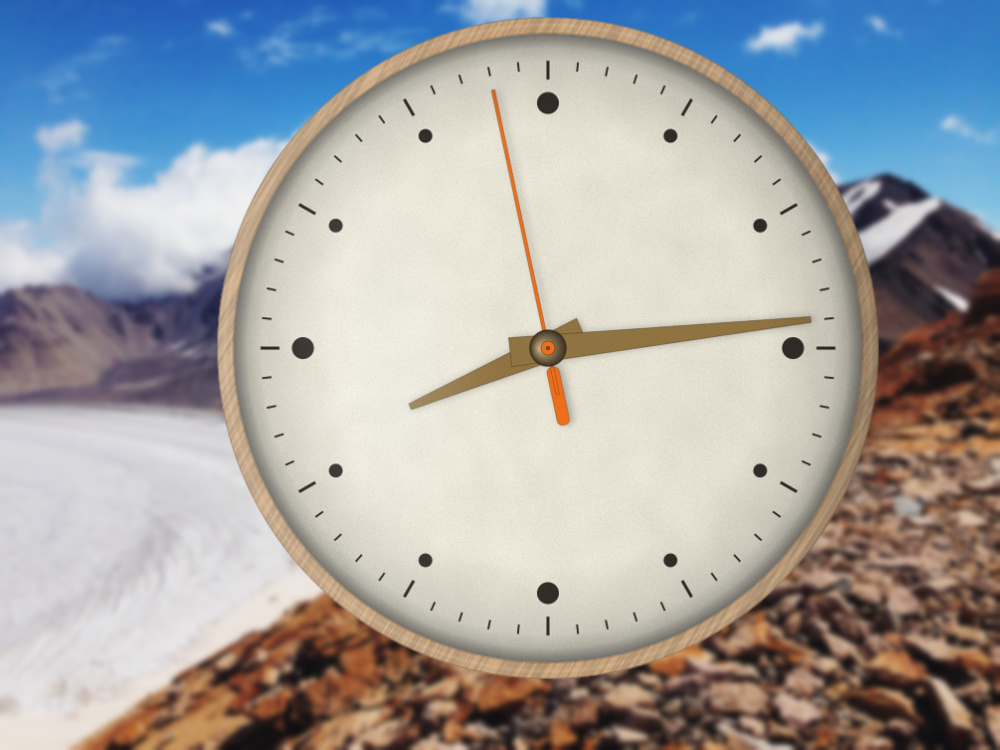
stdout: 8:13:58
